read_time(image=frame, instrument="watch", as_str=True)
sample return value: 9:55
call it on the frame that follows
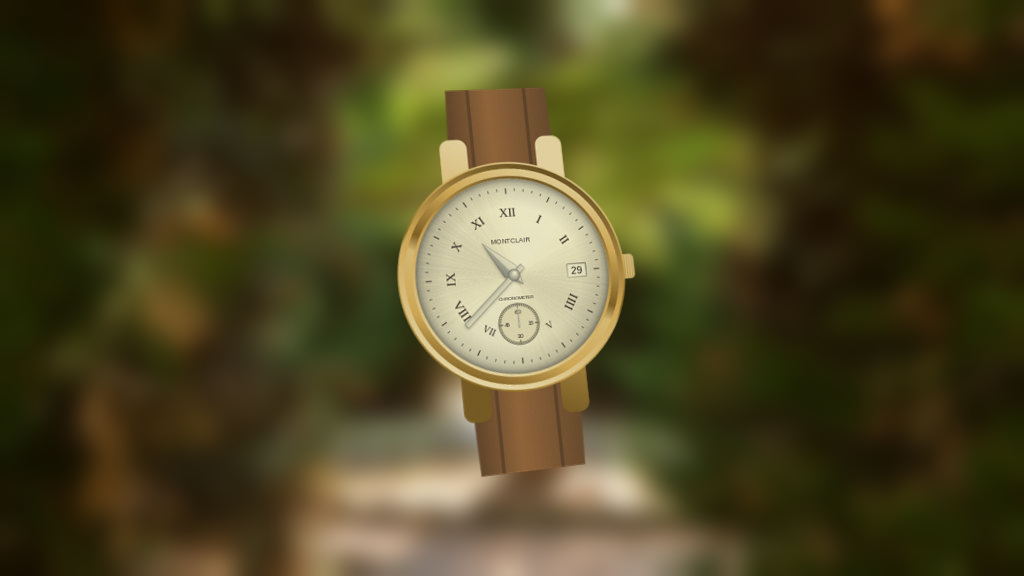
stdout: 10:38
